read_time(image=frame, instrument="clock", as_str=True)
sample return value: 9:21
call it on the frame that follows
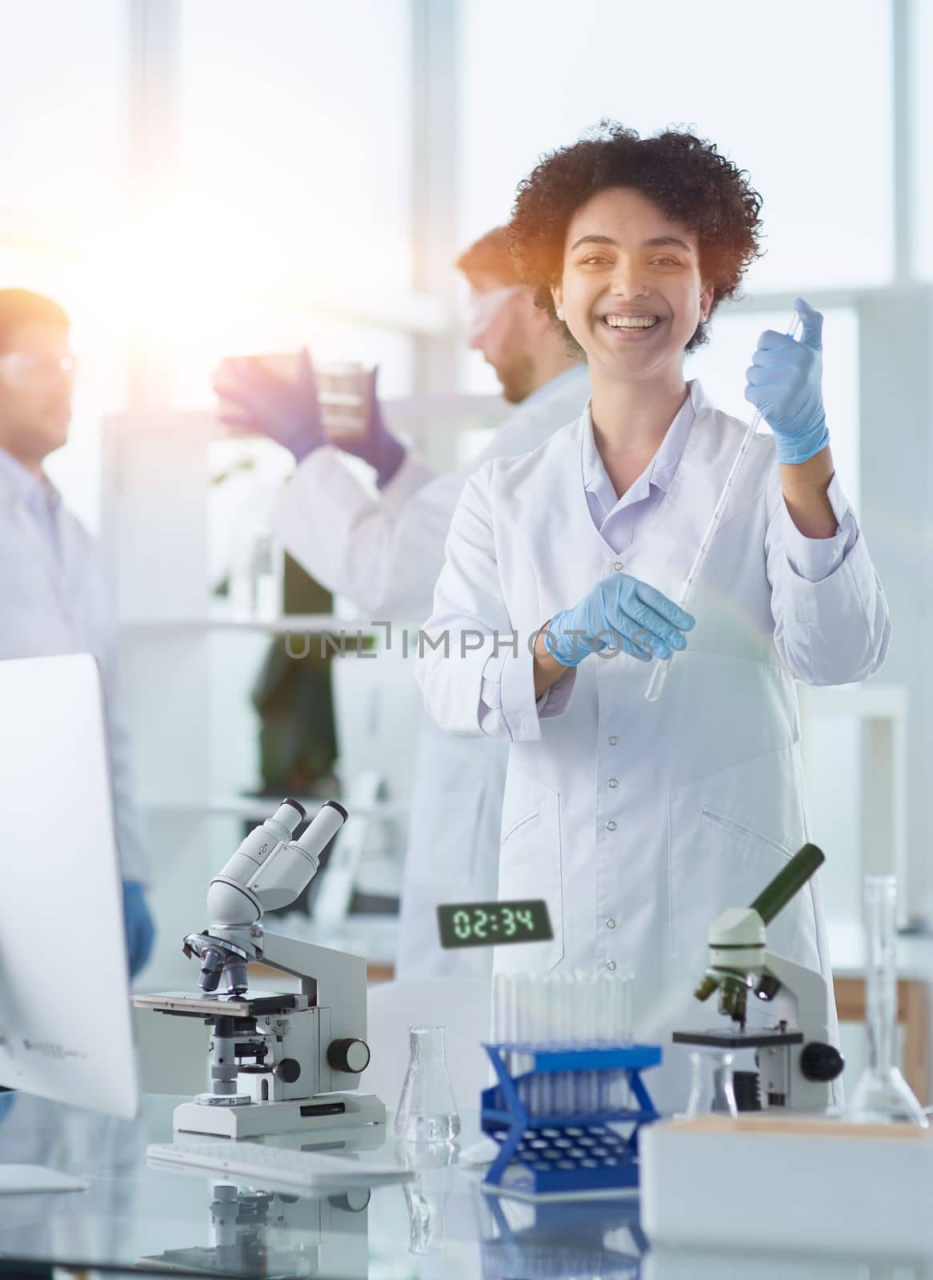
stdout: 2:34
